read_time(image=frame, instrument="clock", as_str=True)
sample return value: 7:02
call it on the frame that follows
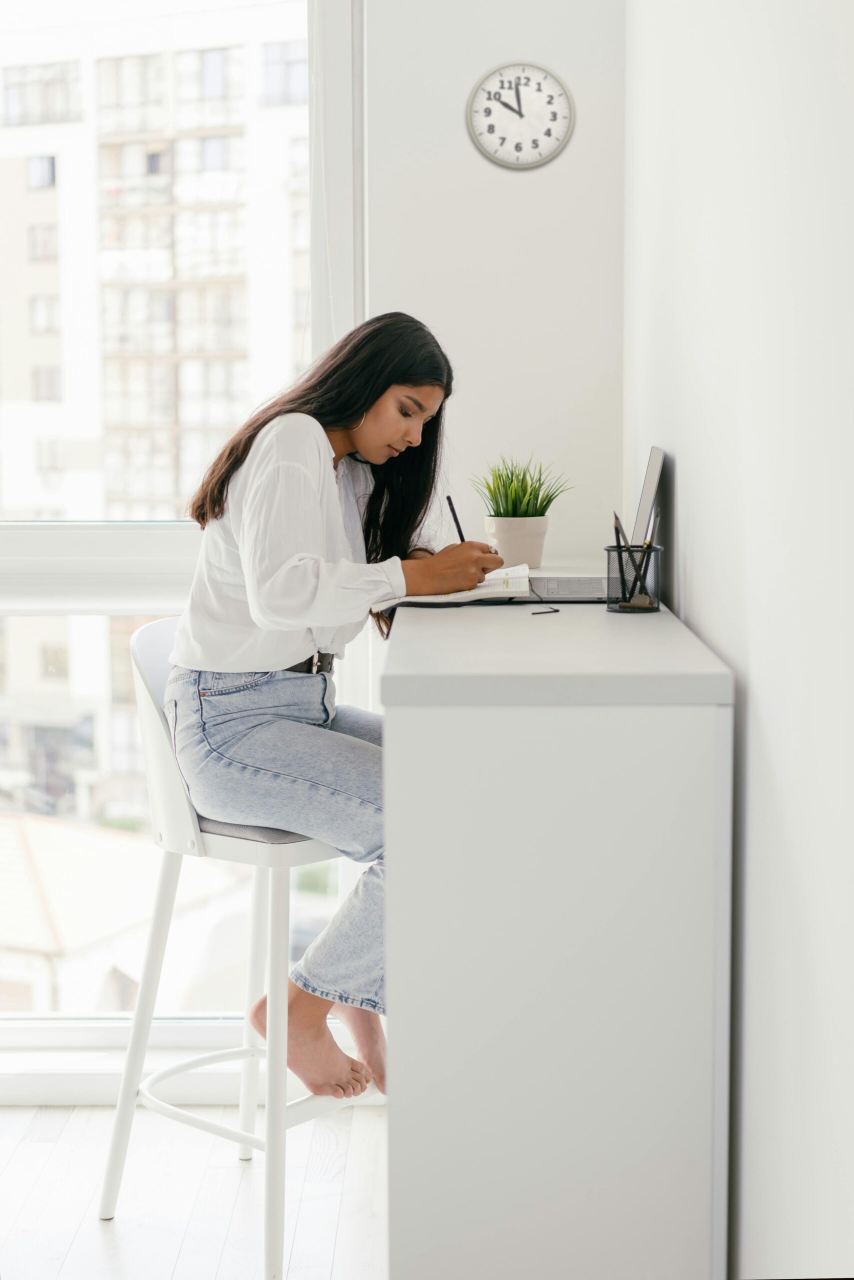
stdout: 9:58
